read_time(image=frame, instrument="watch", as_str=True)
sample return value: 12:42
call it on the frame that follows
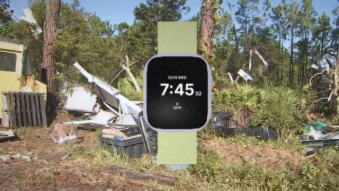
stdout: 7:45
